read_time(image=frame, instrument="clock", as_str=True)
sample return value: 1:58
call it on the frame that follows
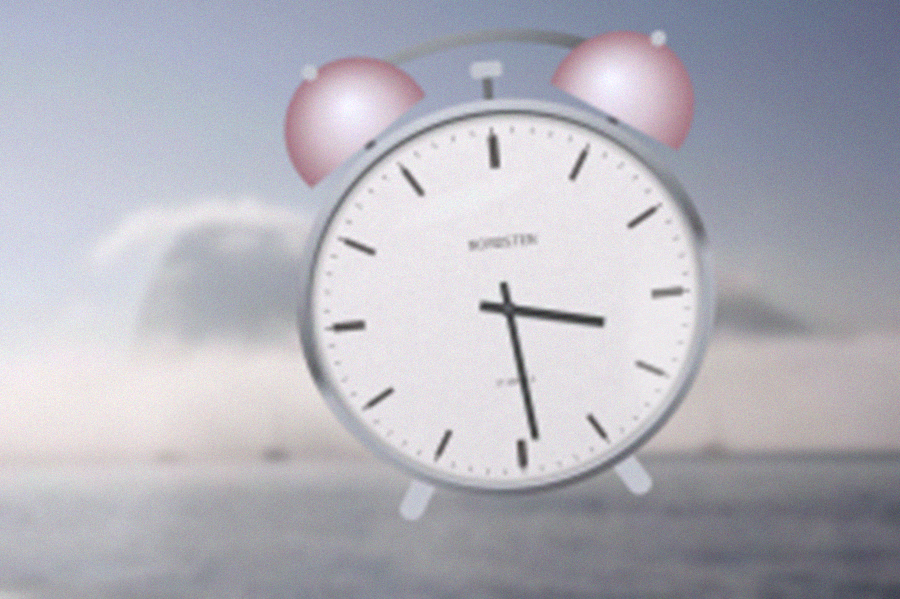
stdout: 3:29
